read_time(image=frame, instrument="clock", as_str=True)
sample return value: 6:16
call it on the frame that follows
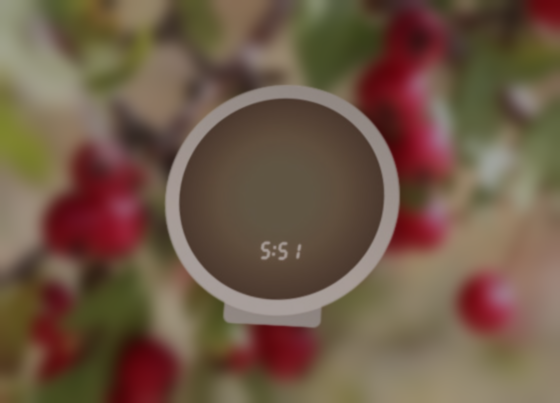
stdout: 5:51
